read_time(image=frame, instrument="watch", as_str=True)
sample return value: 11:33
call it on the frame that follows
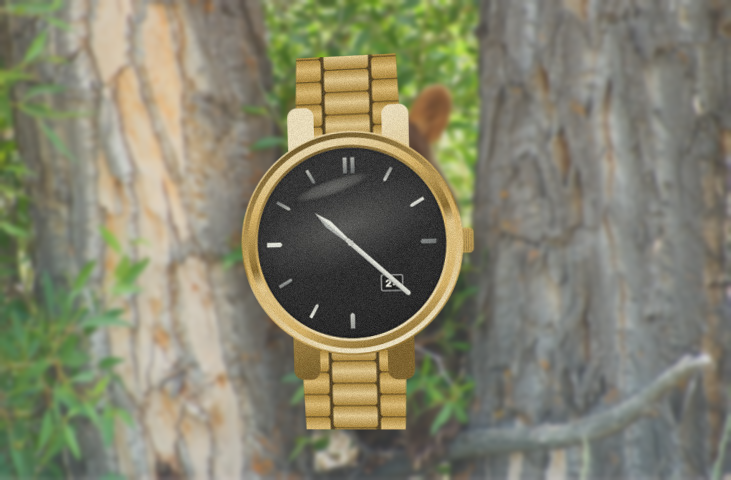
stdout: 10:22
